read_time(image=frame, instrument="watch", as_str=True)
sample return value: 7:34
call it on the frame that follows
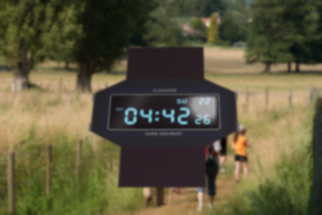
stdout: 4:42
